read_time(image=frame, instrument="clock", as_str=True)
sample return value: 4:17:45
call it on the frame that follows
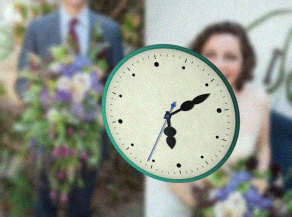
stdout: 6:11:36
